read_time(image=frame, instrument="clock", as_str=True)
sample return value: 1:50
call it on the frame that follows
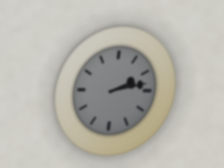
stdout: 2:13
